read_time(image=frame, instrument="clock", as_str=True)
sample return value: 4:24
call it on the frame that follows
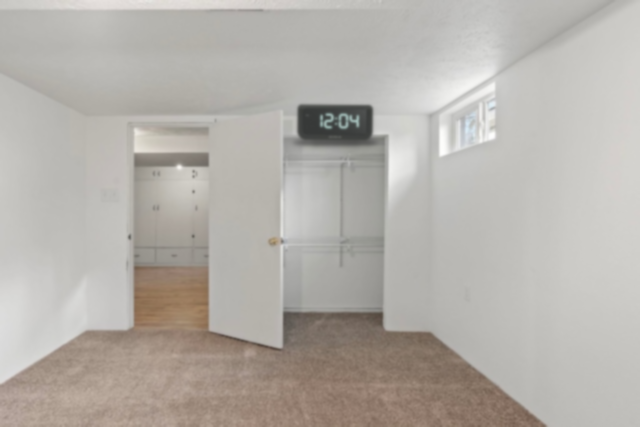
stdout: 12:04
